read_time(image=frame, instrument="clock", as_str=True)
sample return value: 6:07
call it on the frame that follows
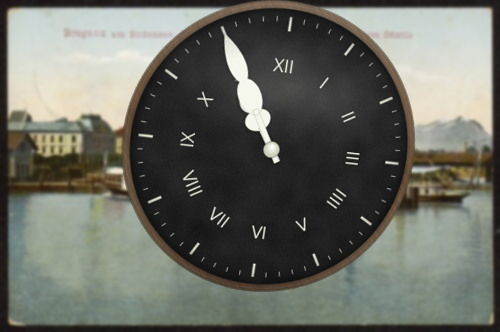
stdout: 10:55
